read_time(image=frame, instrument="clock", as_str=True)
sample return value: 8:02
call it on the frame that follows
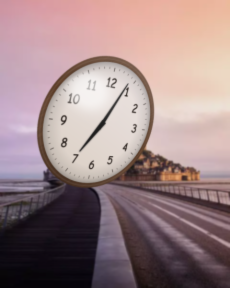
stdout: 7:04
